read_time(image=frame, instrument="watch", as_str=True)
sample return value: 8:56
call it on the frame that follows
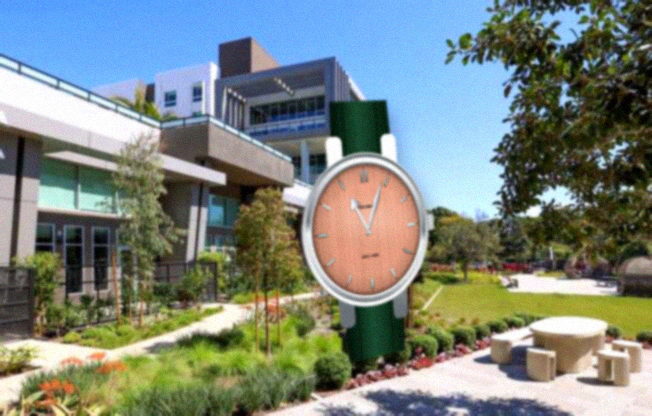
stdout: 11:04
